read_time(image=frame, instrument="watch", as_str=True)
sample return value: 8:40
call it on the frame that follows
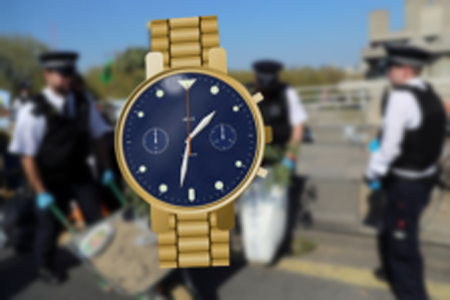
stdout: 1:32
